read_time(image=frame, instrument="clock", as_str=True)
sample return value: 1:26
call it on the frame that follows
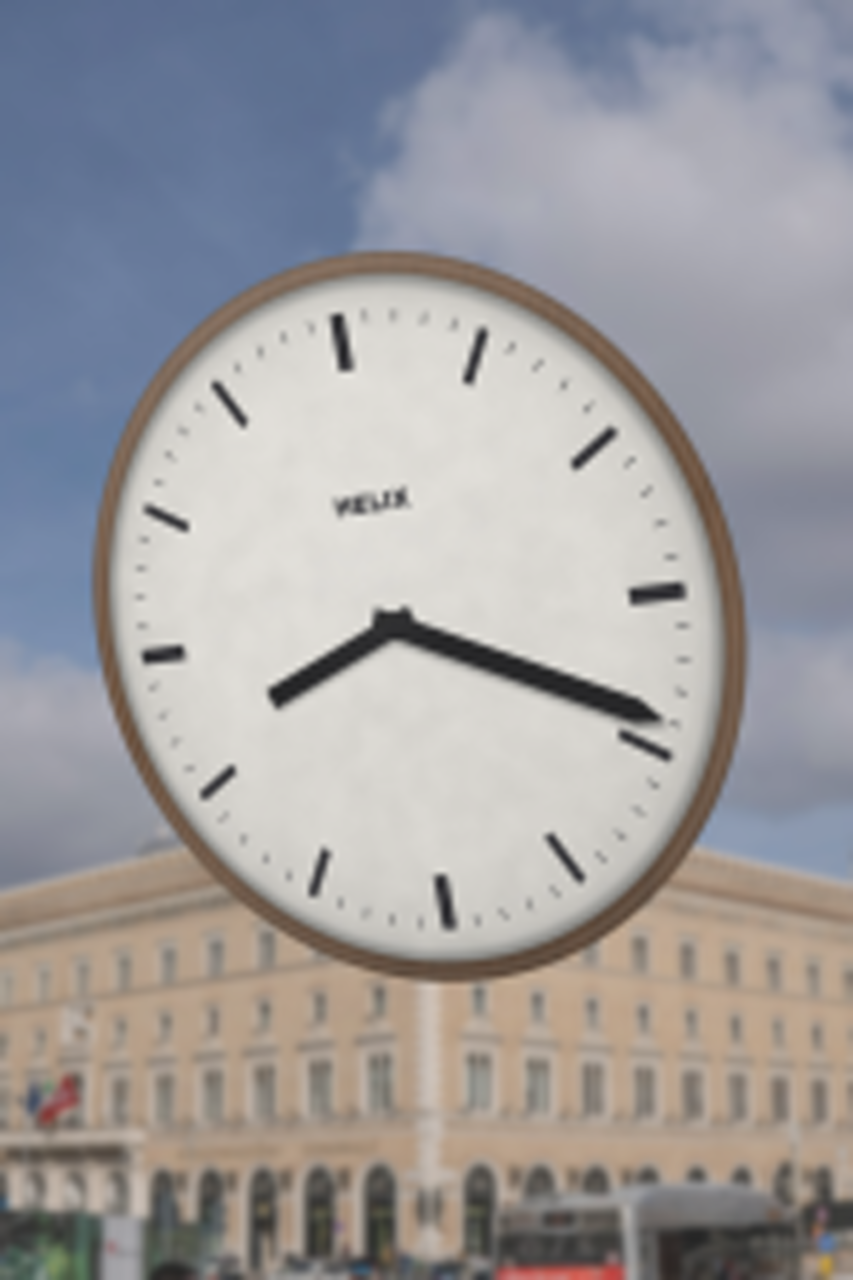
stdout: 8:19
